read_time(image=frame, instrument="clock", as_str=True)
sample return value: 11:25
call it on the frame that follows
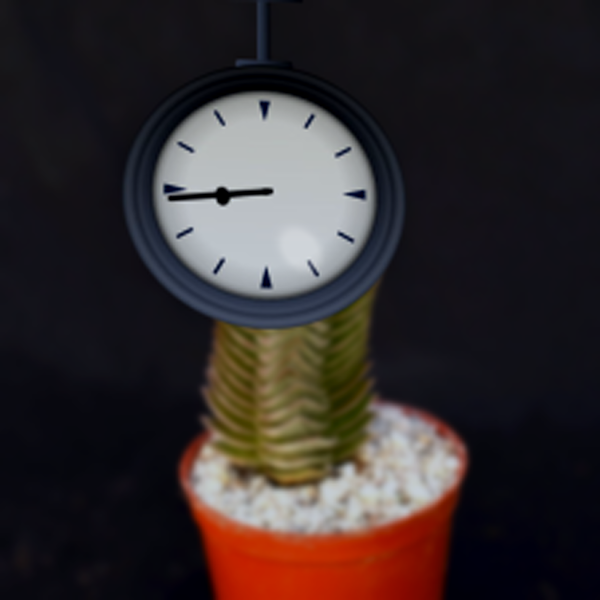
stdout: 8:44
